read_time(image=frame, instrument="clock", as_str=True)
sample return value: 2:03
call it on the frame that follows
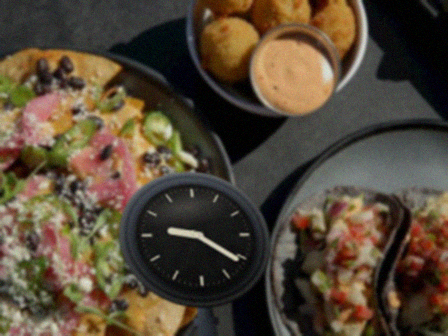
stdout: 9:21
